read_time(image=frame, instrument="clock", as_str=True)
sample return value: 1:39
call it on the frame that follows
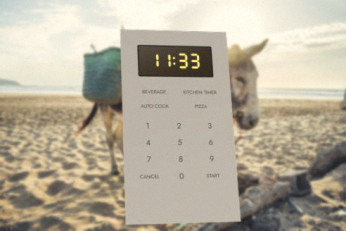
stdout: 11:33
